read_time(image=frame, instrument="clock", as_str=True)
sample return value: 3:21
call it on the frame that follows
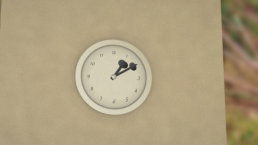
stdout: 1:10
